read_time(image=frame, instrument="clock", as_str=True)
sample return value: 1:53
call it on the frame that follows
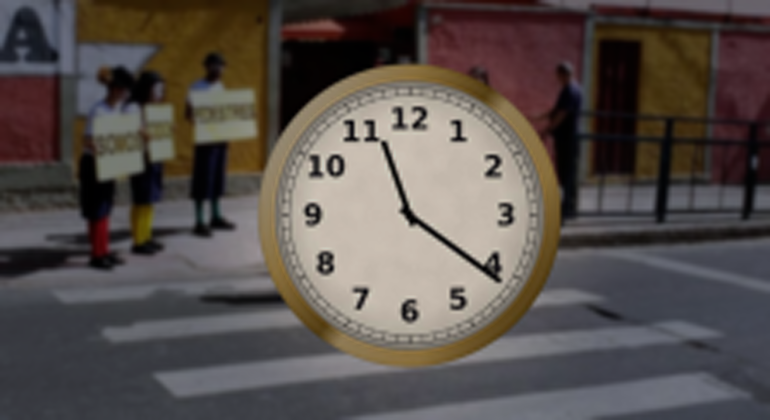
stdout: 11:21
